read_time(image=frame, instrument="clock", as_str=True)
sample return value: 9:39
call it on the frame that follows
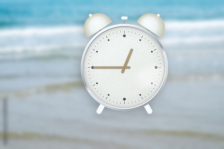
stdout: 12:45
